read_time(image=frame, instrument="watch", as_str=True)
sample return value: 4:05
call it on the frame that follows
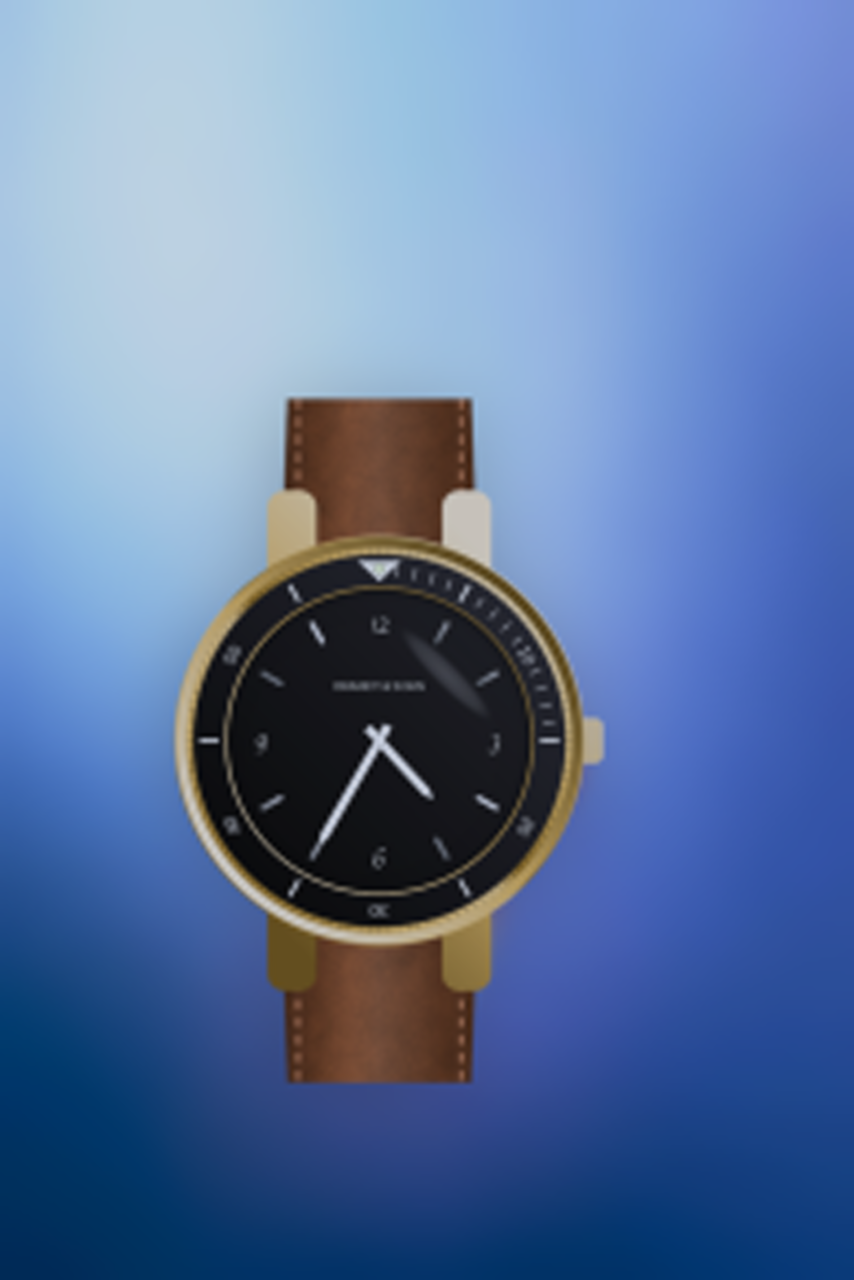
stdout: 4:35
